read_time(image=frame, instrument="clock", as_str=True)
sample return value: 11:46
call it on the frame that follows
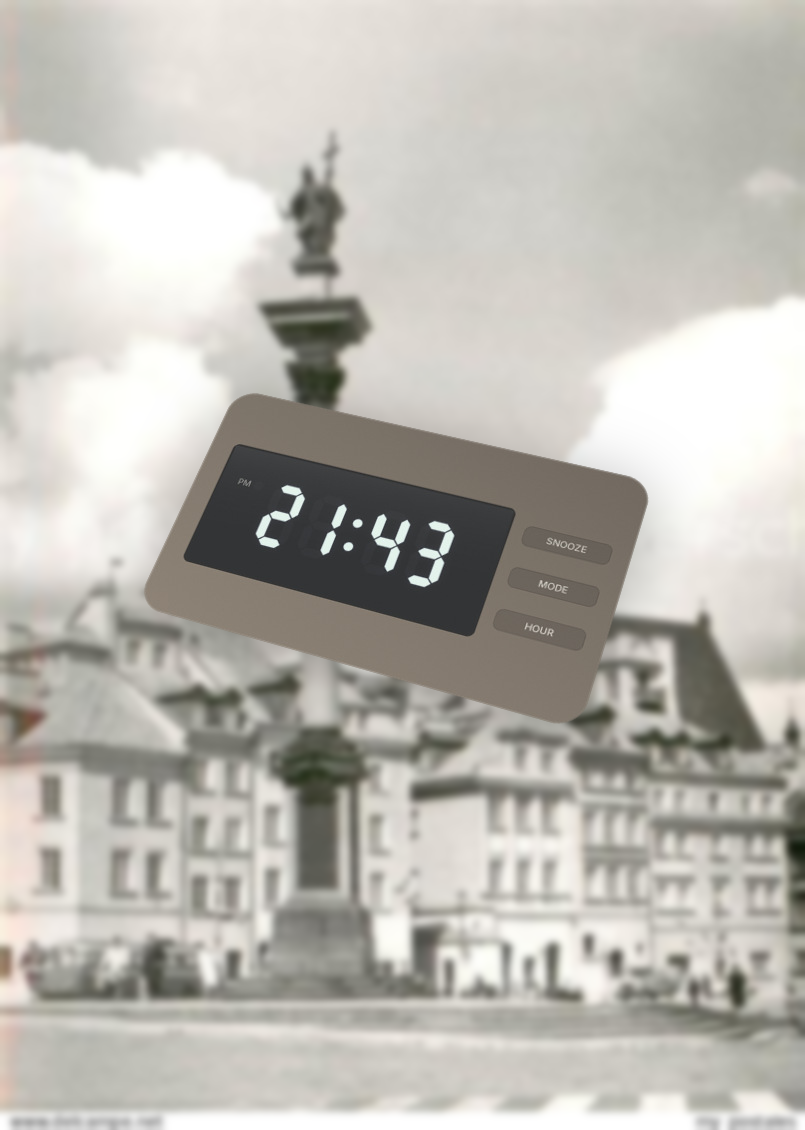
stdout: 21:43
